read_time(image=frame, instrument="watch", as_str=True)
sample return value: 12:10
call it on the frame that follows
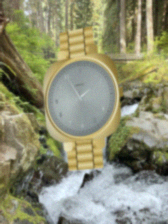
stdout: 1:55
